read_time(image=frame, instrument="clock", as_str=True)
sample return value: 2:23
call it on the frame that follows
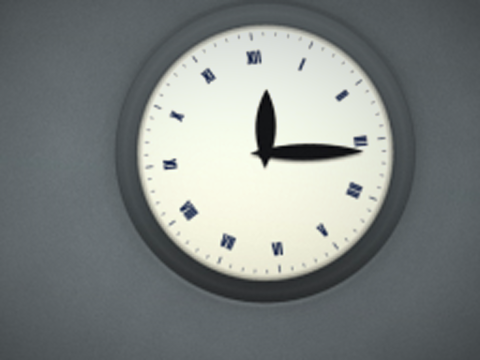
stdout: 12:16
